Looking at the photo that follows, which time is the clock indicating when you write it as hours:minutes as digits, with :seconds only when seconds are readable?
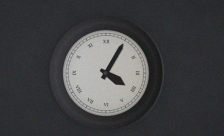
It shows 4:05
